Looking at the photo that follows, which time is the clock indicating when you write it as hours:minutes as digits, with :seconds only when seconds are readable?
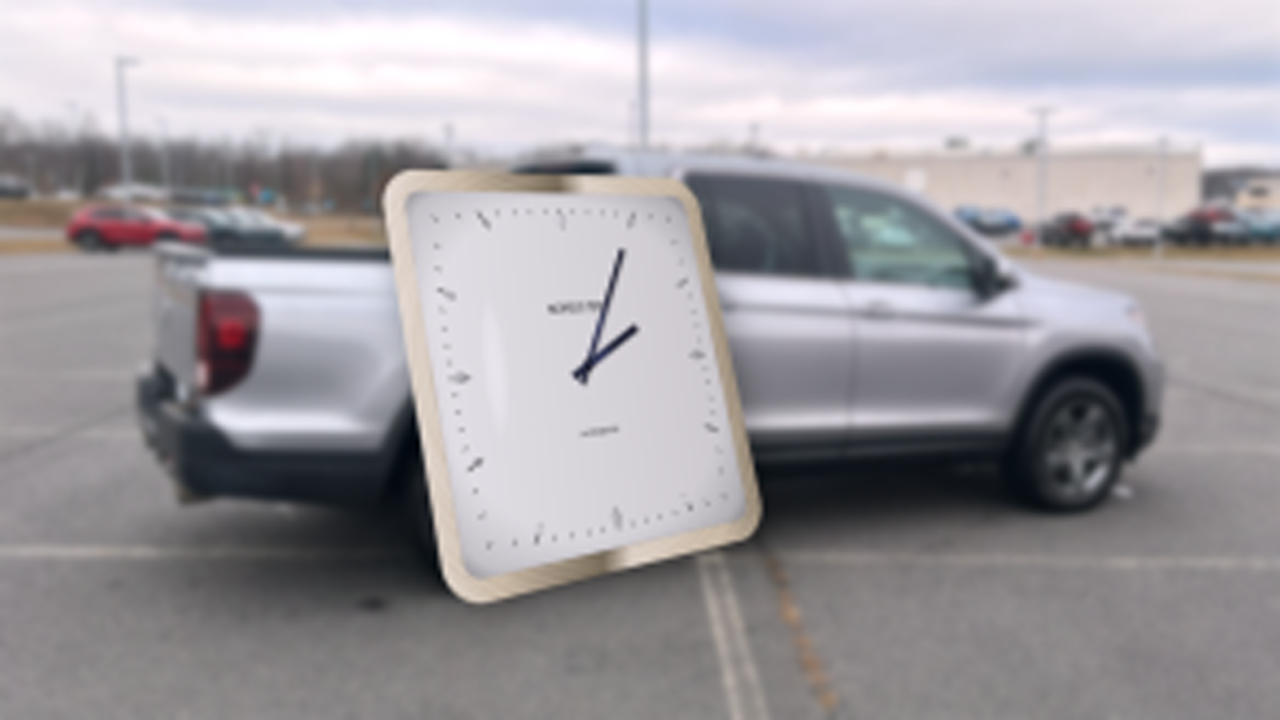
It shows 2:05
